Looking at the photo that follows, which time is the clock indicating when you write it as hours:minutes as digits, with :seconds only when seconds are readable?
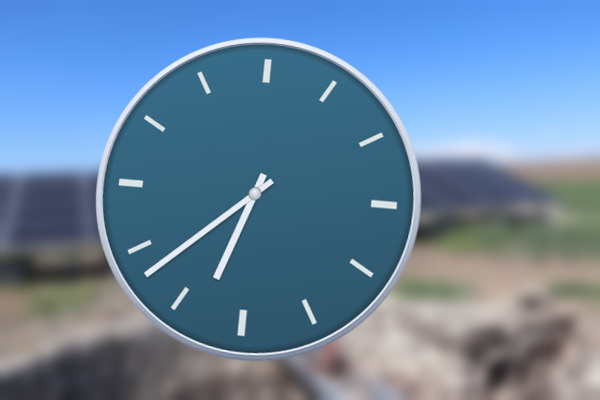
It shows 6:38
